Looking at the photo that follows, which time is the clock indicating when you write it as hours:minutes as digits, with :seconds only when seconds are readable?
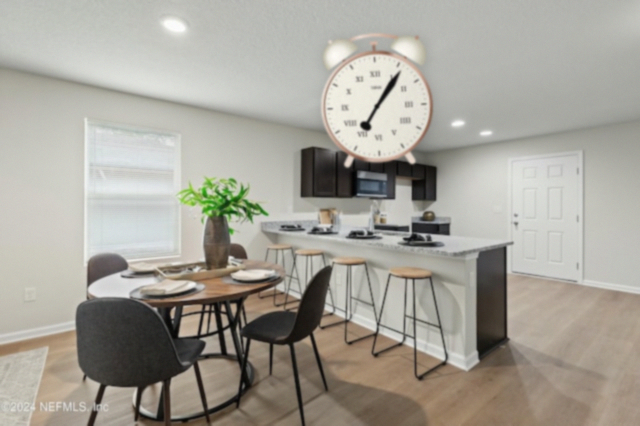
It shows 7:06
